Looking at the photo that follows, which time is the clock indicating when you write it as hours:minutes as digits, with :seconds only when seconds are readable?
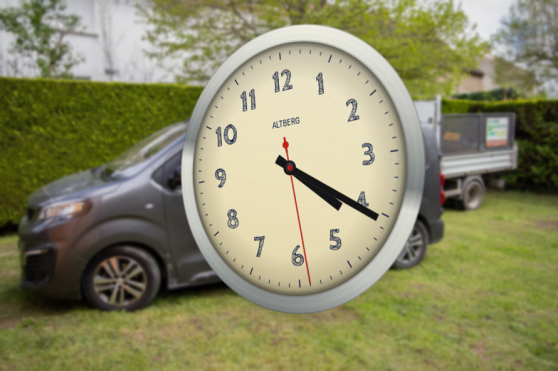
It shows 4:20:29
